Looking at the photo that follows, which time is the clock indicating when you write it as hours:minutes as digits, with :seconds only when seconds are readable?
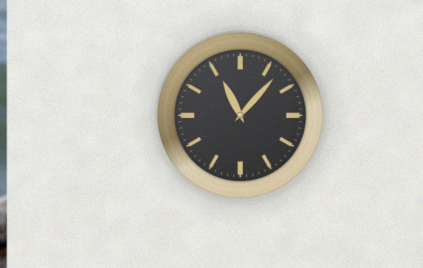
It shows 11:07
